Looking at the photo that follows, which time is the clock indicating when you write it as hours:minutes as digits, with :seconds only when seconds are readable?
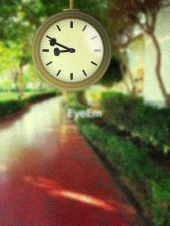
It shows 8:49
